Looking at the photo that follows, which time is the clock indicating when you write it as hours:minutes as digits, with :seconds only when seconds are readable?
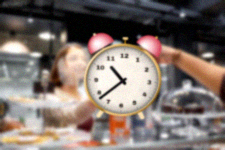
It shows 10:38
